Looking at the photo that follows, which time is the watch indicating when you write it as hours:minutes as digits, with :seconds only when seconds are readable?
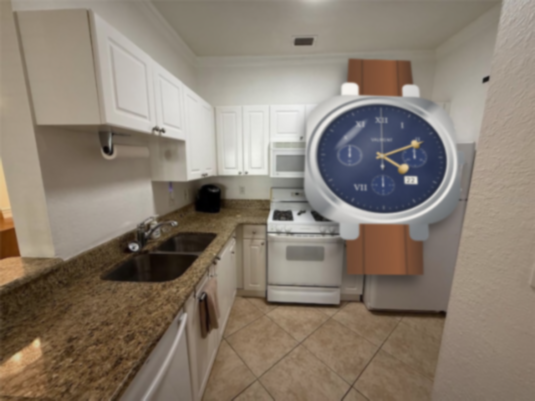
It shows 4:11
